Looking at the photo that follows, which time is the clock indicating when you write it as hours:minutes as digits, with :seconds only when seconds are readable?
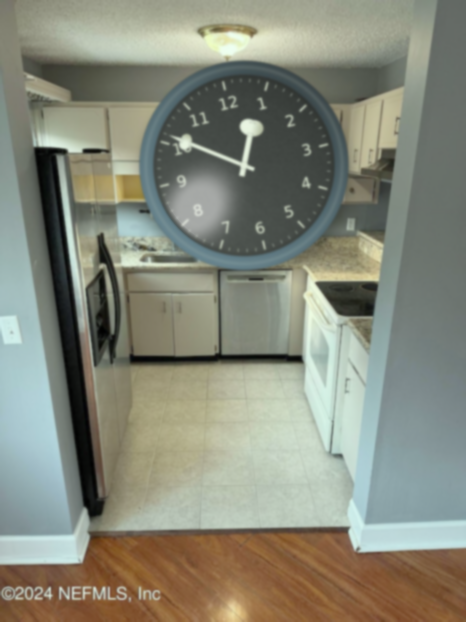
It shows 12:51
